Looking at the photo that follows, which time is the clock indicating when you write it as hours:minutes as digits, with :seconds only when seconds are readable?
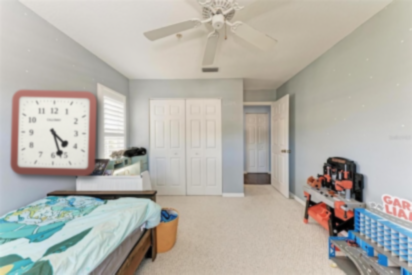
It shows 4:27
